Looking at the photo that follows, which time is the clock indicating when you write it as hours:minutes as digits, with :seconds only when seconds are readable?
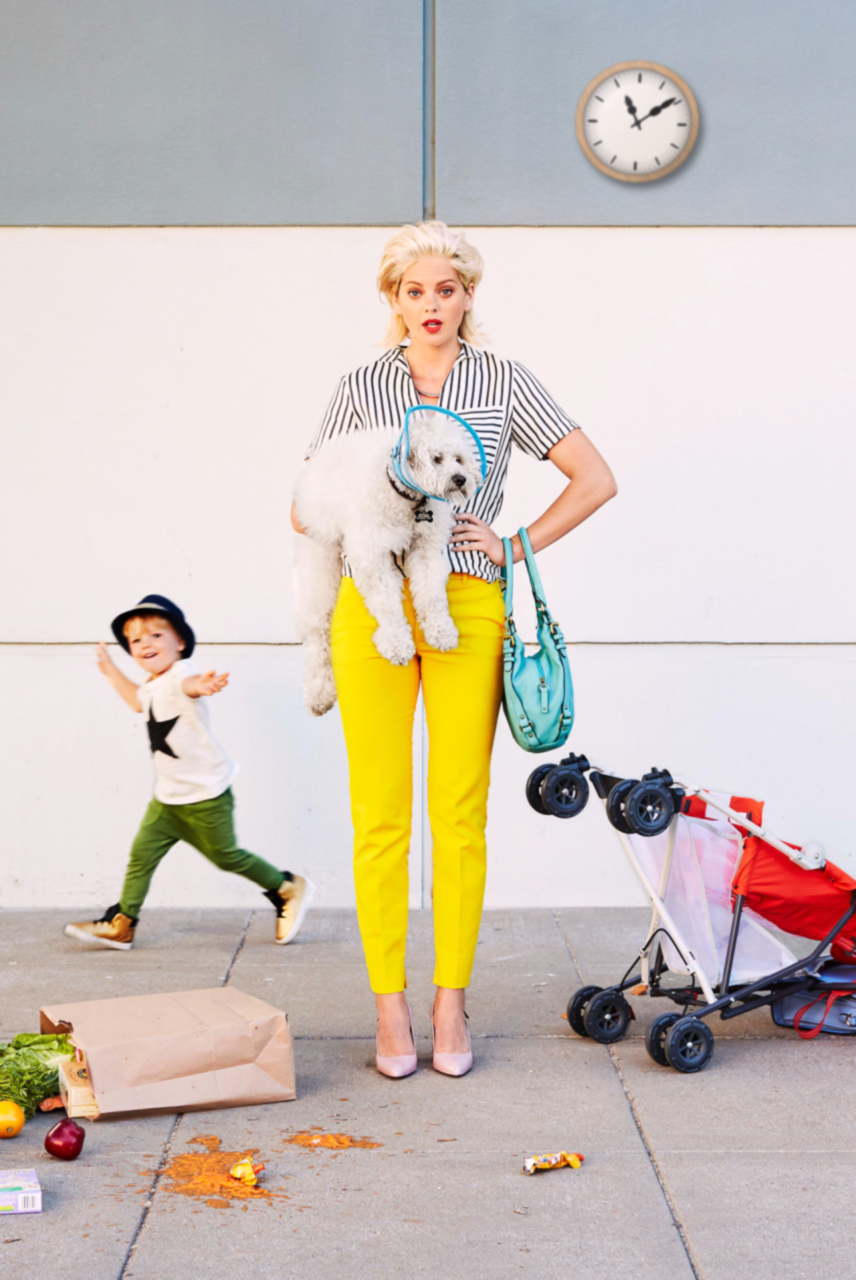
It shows 11:09
